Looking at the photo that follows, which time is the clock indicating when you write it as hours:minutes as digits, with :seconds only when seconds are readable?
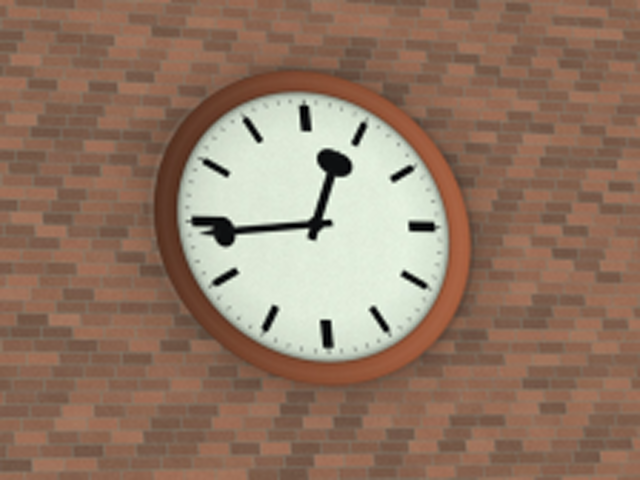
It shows 12:44
